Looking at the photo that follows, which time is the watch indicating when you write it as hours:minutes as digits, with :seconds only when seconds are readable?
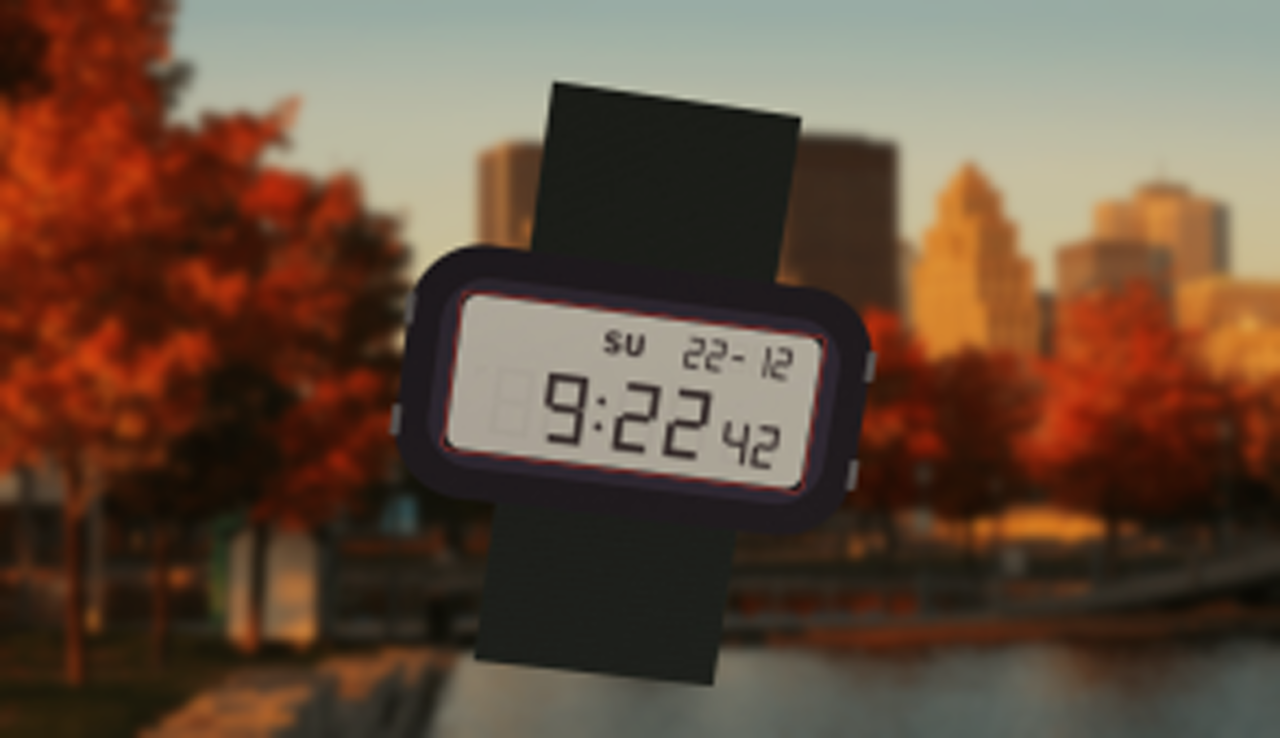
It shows 9:22:42
